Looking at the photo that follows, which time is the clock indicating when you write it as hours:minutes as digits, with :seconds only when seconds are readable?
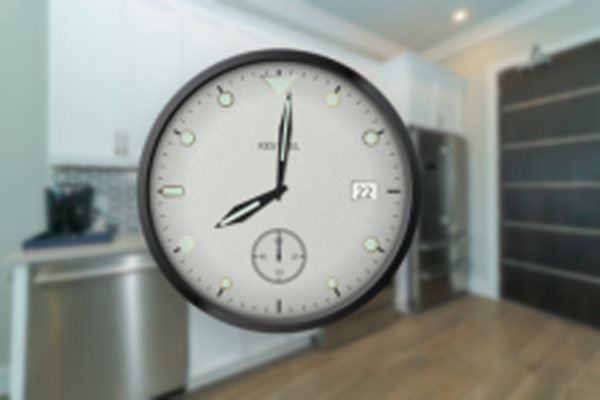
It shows 8:01
